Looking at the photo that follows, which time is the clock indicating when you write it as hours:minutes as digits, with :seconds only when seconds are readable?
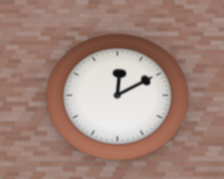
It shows 12:10
